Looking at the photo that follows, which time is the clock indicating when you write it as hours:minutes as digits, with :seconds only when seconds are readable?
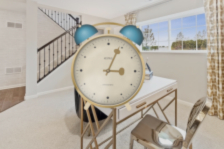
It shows 3:04
